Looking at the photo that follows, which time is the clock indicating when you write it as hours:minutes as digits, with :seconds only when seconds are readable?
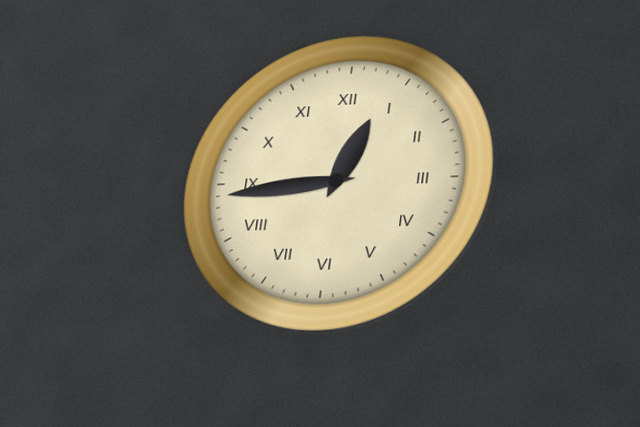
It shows 12:44
